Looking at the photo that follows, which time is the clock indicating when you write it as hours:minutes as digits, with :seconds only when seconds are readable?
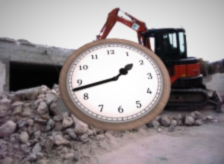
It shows 1:43
